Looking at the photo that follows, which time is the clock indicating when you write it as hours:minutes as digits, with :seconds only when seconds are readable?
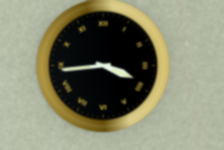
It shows 3:44
